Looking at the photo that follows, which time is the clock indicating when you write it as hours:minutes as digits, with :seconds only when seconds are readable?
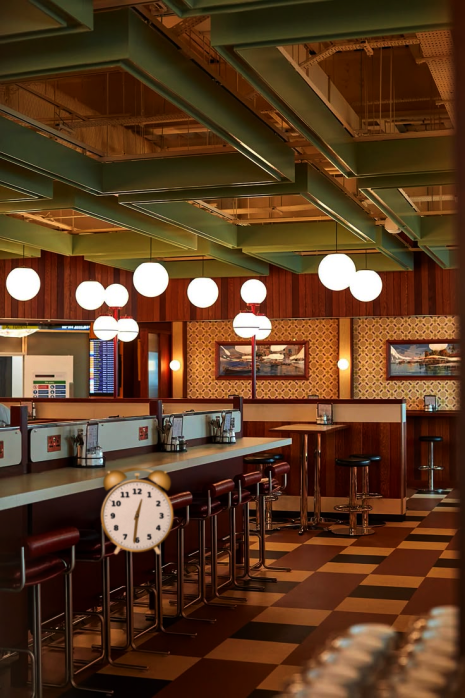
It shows 12:31
